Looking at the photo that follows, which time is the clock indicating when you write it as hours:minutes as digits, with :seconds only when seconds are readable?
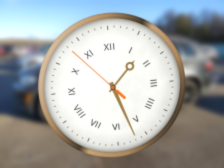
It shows 1:26:53
